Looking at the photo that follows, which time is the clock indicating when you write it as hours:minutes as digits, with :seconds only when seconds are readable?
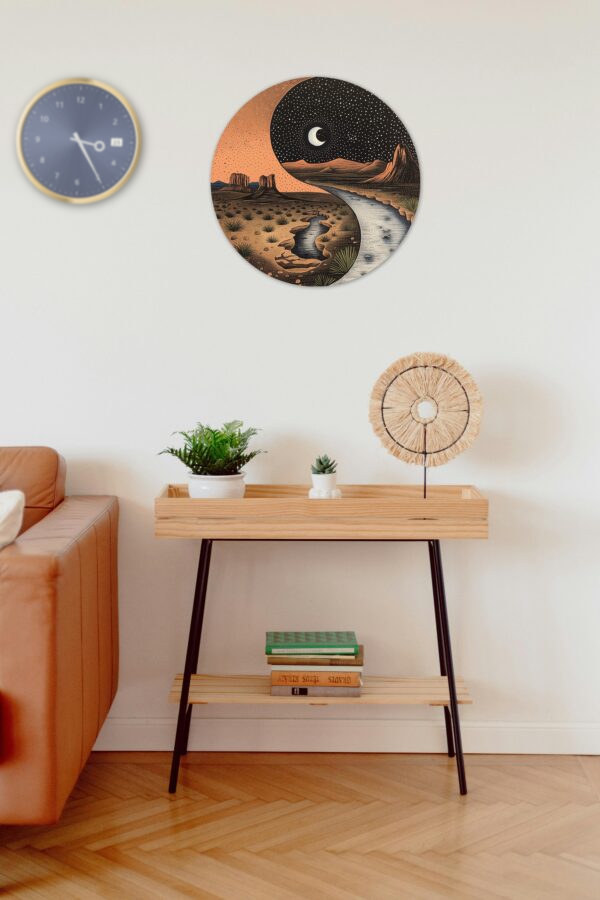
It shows 3:25
